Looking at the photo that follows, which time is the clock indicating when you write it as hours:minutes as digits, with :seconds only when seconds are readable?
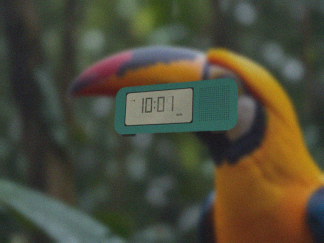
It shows 10:01
